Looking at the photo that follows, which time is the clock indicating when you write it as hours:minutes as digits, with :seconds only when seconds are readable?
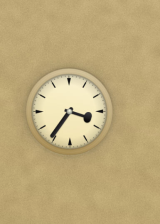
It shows 3:36
